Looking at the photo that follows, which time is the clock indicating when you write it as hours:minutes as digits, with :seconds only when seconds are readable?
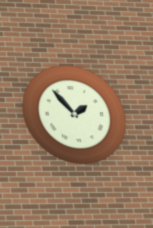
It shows 1:54
